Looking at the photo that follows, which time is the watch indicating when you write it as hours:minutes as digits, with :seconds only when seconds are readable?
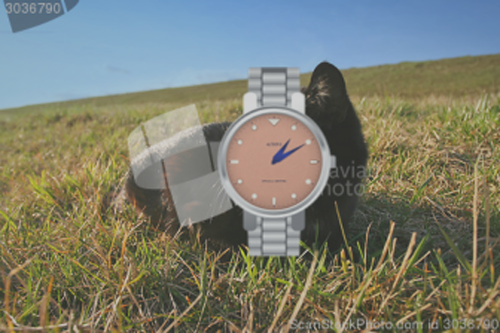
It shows 1:10
